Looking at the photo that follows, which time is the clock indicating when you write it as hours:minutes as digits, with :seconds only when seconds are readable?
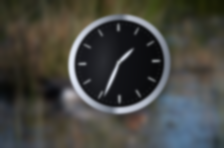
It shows 1:34
